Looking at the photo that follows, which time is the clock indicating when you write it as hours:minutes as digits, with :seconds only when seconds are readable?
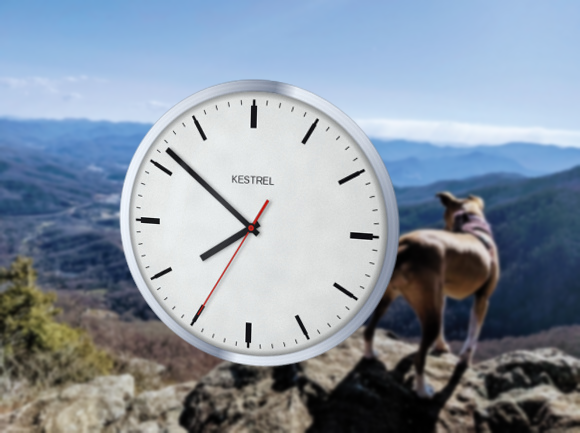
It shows 7:51:35
